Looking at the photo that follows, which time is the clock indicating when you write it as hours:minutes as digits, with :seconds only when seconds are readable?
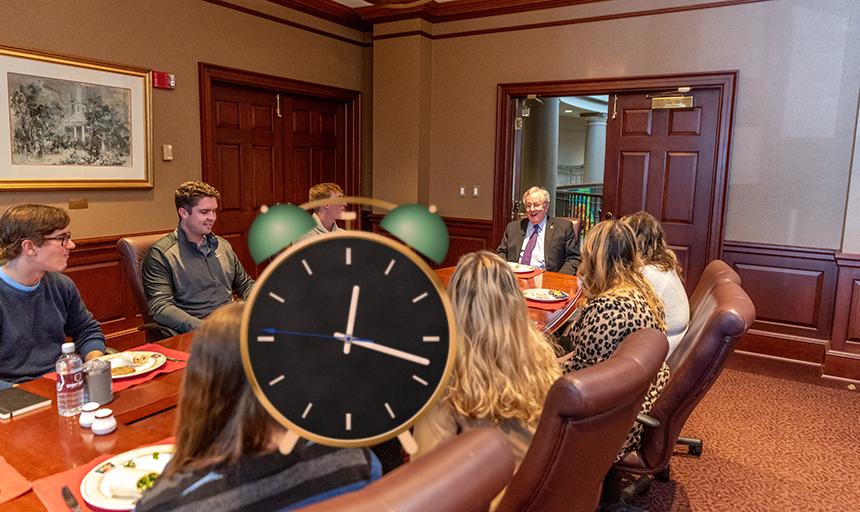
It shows 12:17:46
